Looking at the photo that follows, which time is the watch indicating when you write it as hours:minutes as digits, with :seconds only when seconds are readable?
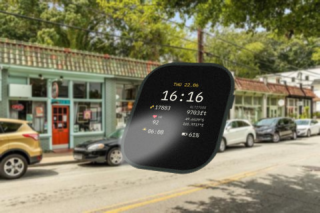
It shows 16:16
